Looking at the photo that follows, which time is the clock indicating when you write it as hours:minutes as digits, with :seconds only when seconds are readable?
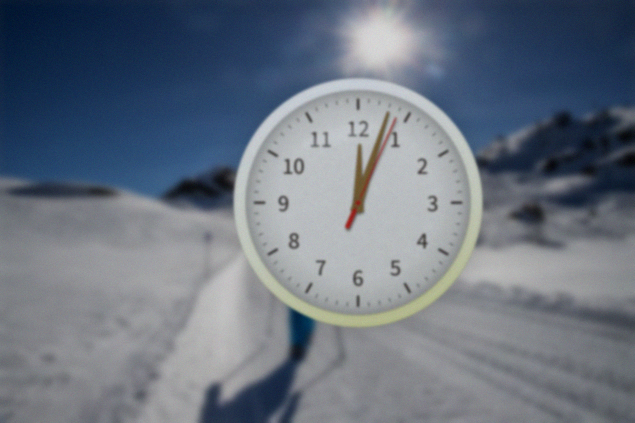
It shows 12:03:04
